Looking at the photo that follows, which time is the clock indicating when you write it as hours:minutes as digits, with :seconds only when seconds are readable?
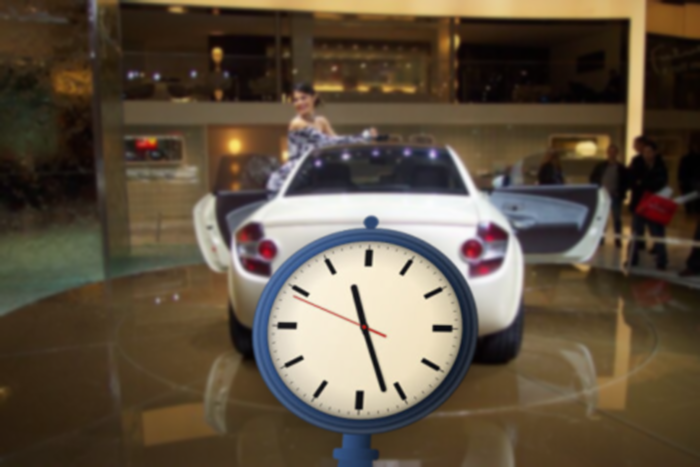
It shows 11:26:49
